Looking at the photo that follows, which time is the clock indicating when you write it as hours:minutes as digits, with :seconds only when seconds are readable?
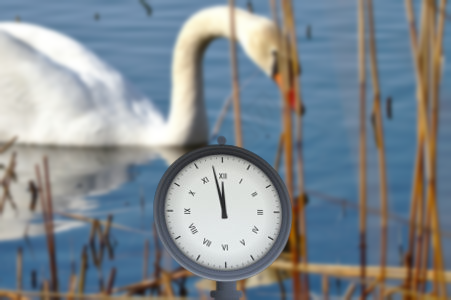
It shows 11:58
